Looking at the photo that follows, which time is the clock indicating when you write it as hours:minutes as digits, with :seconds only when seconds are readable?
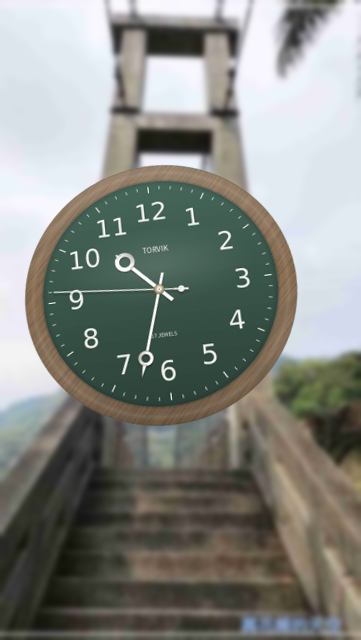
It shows 10:32:46
